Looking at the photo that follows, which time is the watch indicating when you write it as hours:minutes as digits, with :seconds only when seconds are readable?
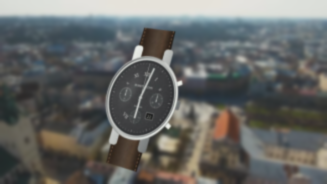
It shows 6:02
